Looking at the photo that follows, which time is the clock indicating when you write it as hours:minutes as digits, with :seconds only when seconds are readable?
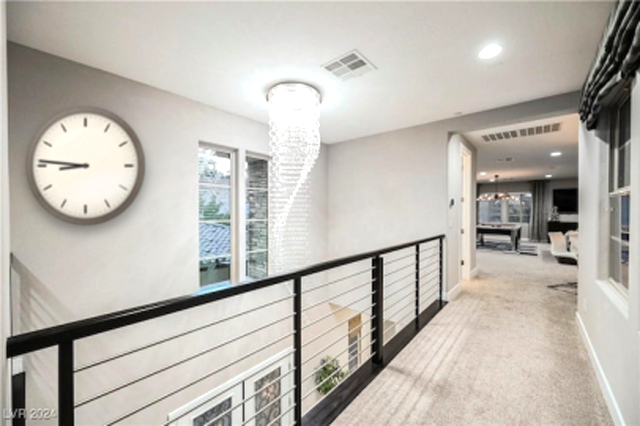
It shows 8:46
